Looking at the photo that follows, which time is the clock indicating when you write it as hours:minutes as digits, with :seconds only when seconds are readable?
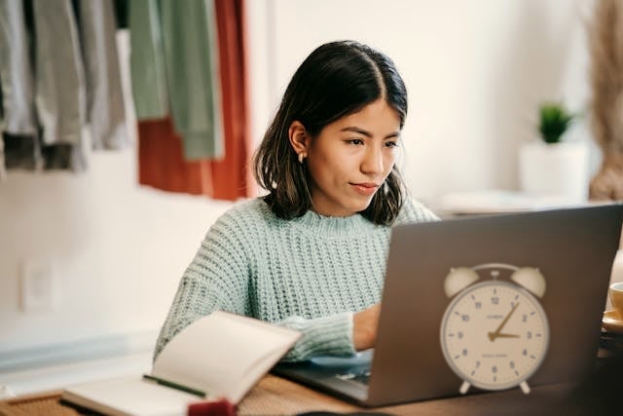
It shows 3:06
